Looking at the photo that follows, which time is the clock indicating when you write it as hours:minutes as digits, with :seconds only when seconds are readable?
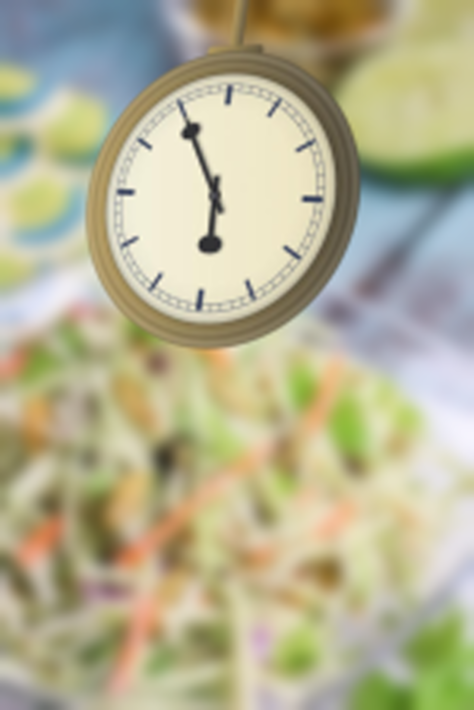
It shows 5:55
